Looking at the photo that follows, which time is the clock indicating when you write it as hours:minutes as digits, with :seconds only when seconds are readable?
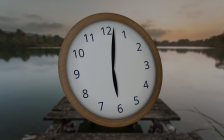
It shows 6:02
